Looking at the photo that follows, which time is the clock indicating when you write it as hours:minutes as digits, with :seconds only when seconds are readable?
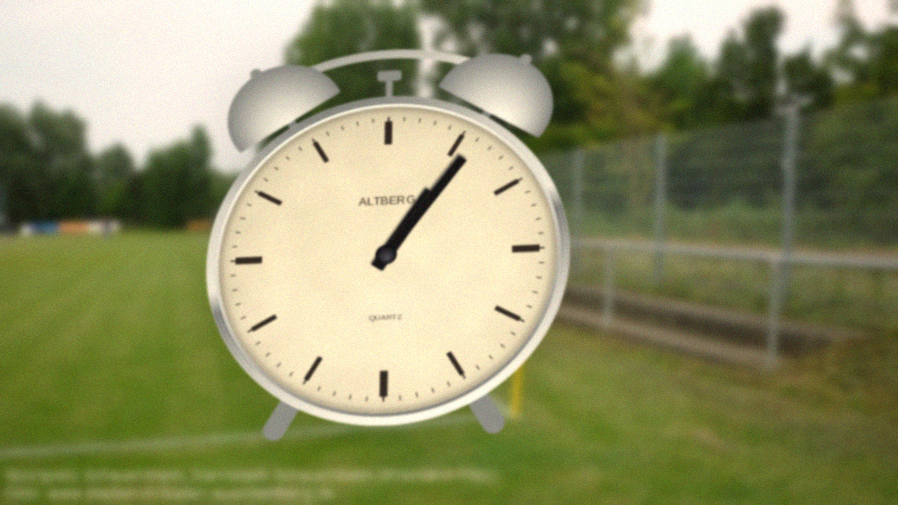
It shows 1:06
